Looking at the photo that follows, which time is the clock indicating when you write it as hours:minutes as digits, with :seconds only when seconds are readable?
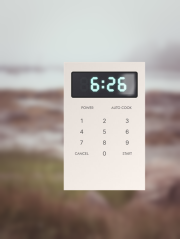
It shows 6:26
